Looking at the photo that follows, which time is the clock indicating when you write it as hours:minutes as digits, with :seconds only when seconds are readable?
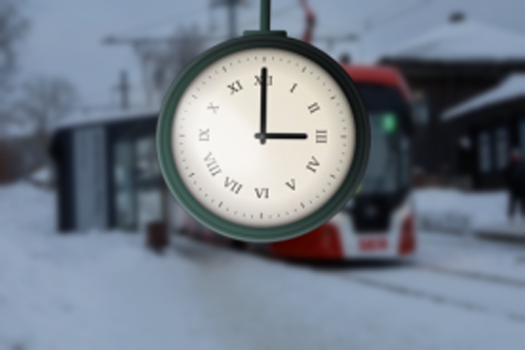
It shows 3:00
